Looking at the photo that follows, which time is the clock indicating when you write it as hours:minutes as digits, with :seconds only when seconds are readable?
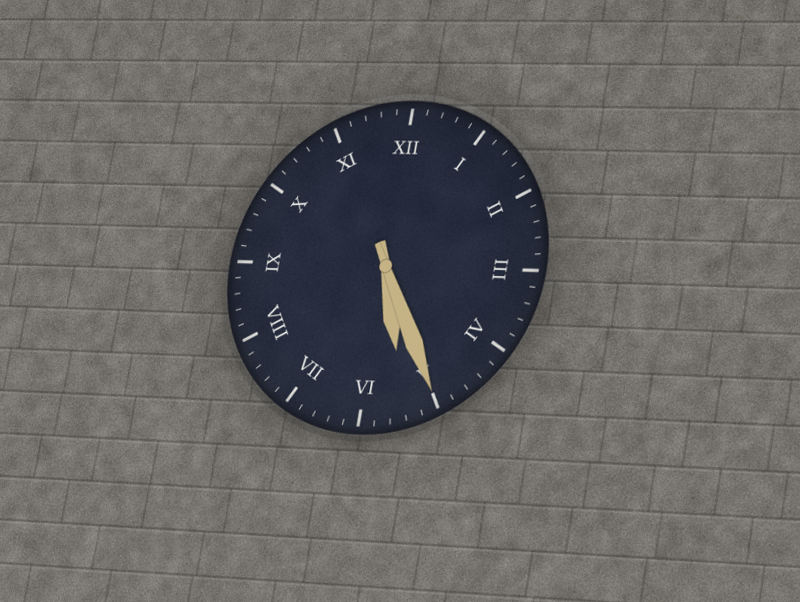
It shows 5:25
